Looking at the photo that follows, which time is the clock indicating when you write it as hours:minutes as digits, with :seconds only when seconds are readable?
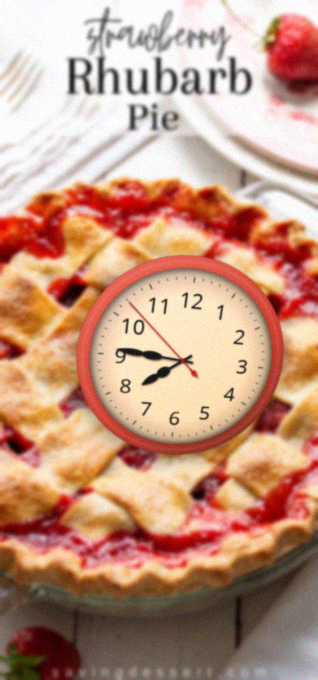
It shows 7:45:52
